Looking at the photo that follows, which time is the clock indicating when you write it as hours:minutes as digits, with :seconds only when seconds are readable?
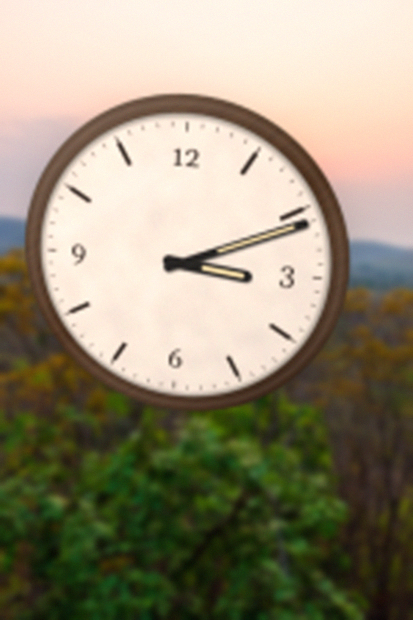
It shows 3:11
